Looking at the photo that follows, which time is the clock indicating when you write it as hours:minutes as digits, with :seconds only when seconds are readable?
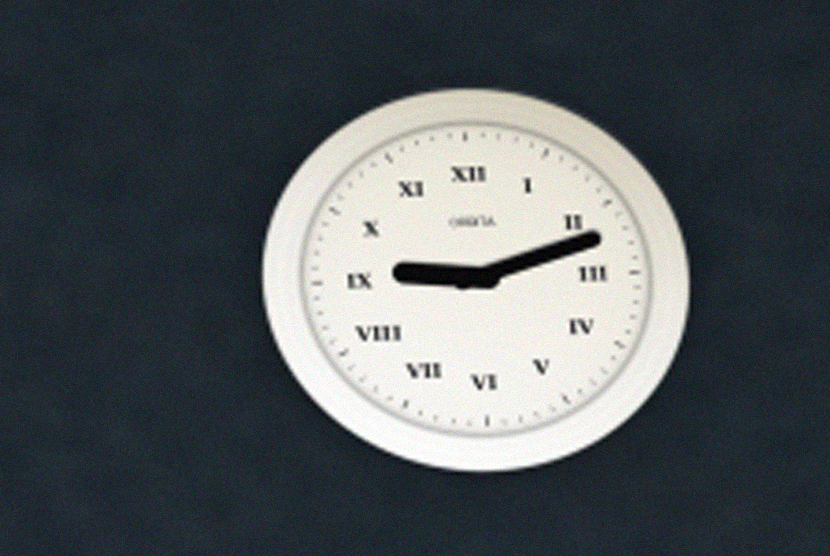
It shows 9:12
